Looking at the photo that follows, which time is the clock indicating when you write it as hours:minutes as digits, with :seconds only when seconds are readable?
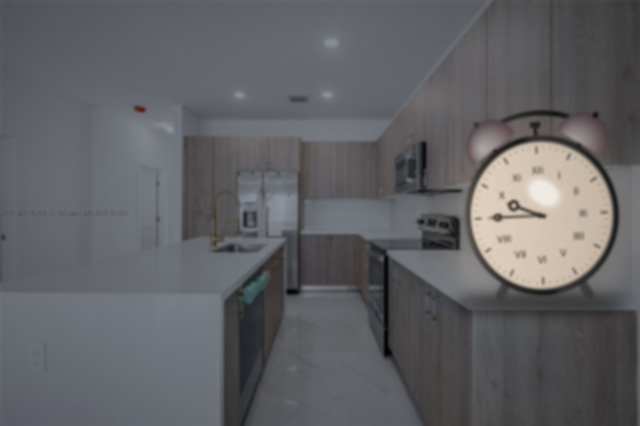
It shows 9:45
